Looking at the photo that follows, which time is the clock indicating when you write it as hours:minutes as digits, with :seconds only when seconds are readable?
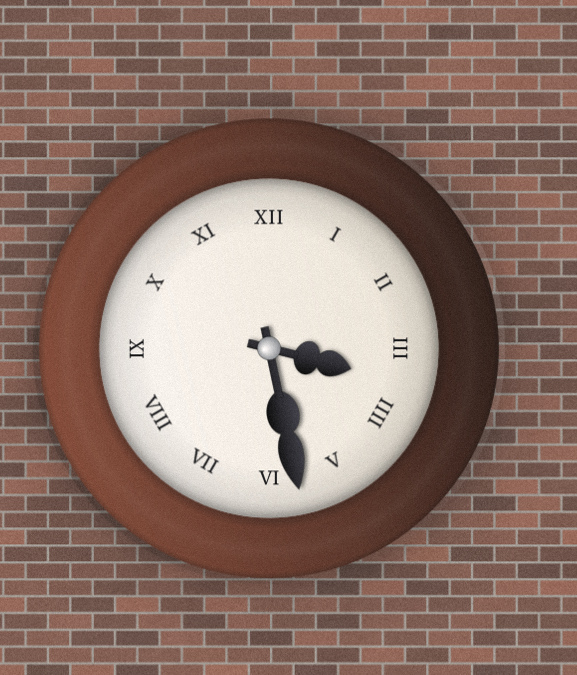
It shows 3:28
